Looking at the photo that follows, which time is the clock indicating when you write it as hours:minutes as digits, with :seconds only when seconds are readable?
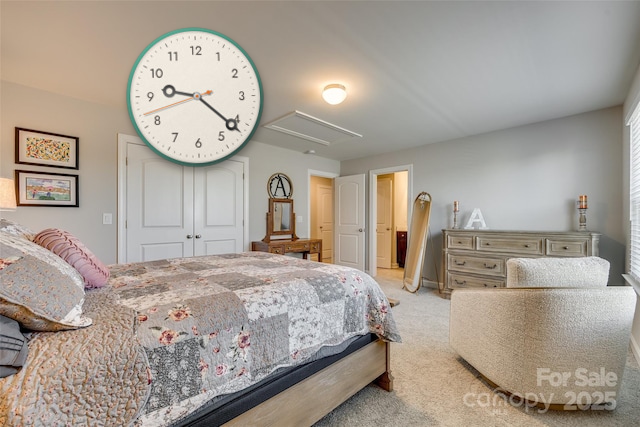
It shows 9:21:42
